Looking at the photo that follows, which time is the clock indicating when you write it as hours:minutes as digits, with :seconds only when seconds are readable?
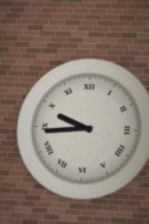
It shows 9:44
